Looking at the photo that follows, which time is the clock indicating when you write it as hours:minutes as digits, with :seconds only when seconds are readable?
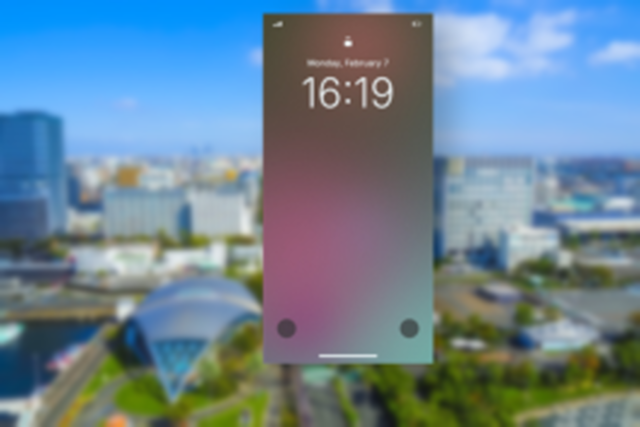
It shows 16:19
